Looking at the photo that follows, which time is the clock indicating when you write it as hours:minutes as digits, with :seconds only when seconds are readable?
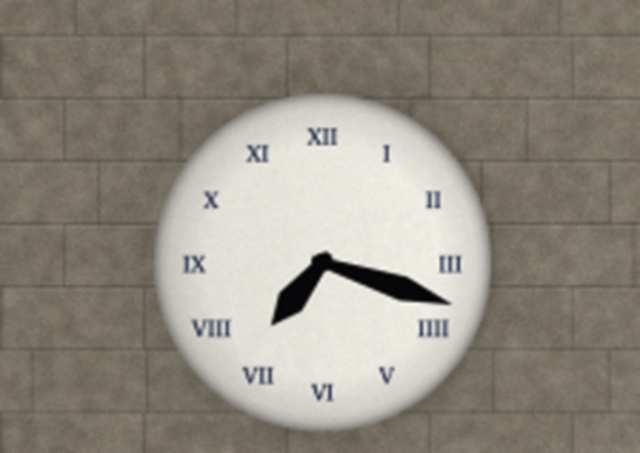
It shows 7:18
